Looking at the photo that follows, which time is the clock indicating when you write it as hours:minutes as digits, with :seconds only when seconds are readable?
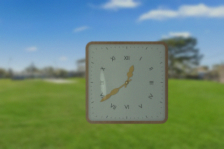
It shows 12:39
